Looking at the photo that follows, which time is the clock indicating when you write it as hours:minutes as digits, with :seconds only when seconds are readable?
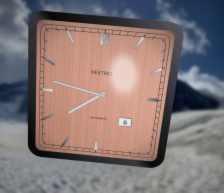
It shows 7:47
